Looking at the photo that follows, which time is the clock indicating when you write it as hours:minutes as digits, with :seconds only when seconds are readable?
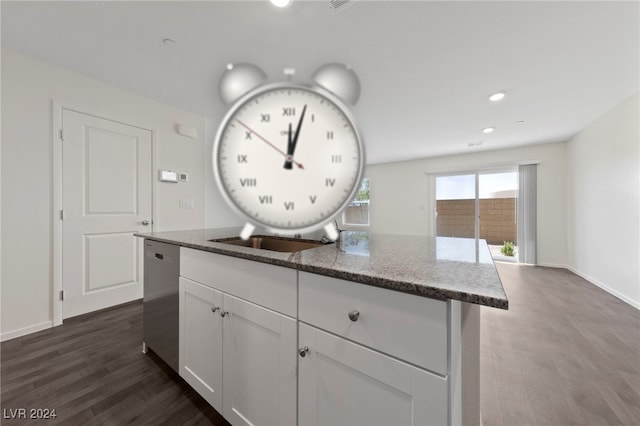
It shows 12:02:51
